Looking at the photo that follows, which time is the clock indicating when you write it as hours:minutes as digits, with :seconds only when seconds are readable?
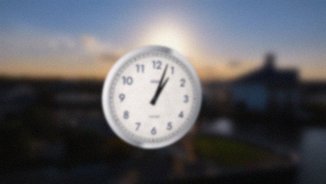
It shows 1:03
